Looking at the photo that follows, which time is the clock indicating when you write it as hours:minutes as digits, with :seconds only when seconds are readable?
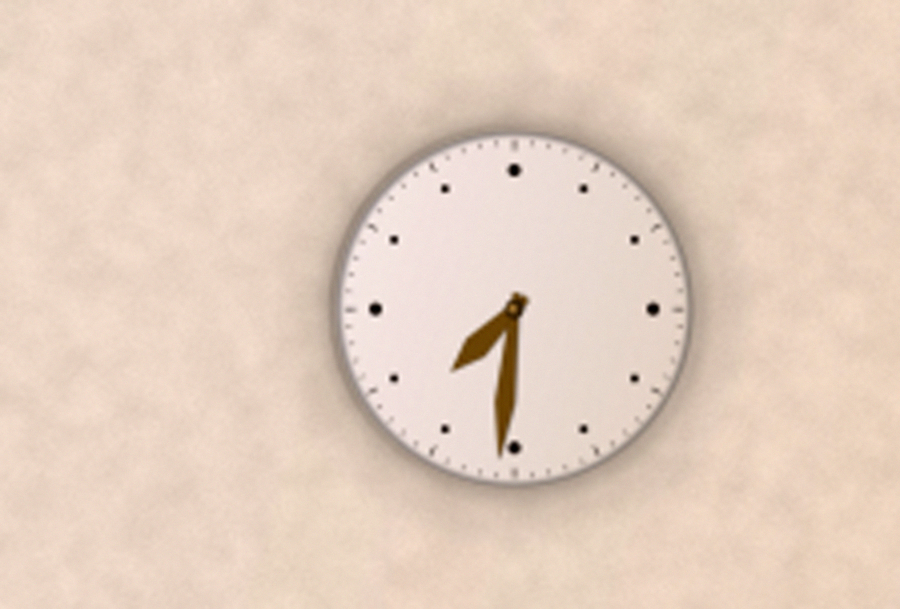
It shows 7:31
